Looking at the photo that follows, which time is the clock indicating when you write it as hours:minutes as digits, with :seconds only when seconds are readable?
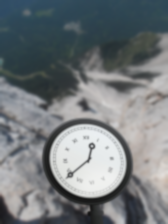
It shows 12:39
